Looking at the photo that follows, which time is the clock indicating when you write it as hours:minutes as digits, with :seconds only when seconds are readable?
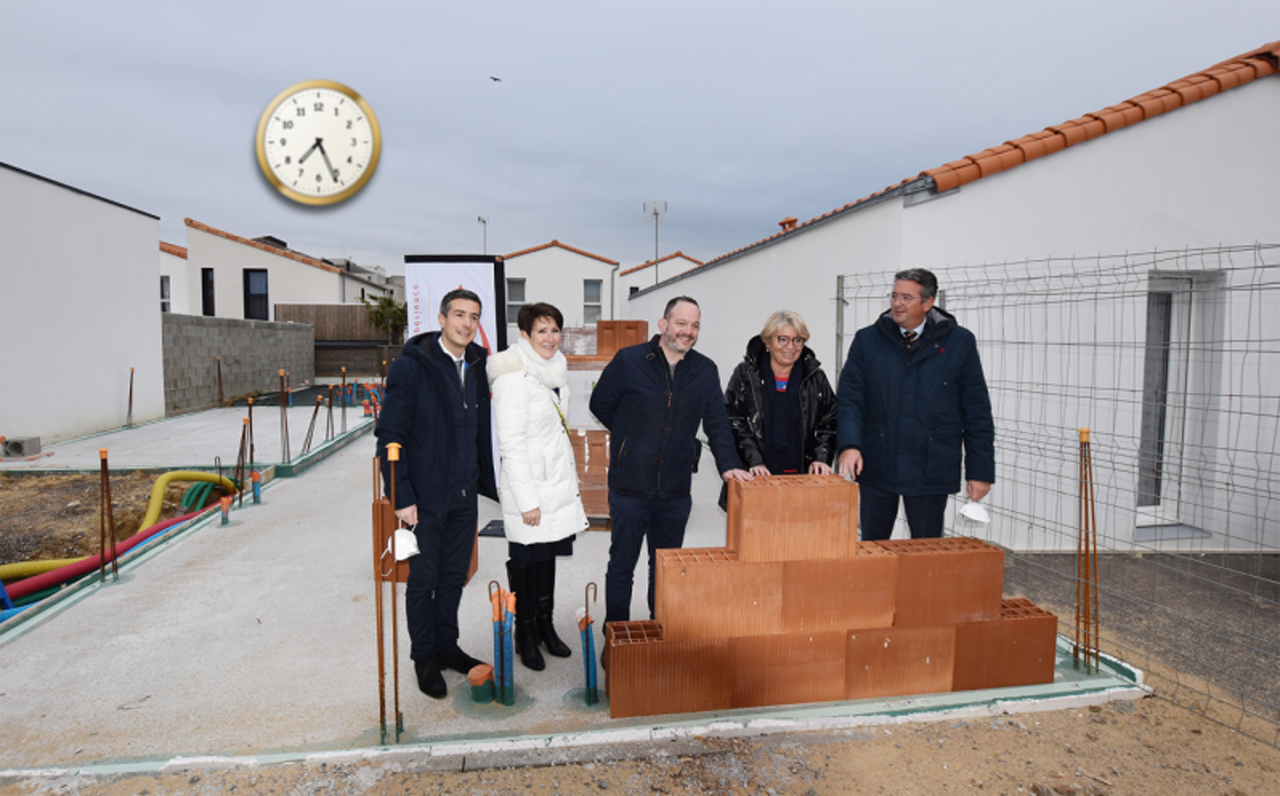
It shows 7:26
